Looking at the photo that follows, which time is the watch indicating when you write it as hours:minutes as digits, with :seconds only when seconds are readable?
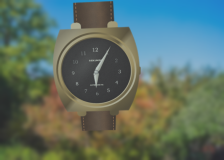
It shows 6:05
